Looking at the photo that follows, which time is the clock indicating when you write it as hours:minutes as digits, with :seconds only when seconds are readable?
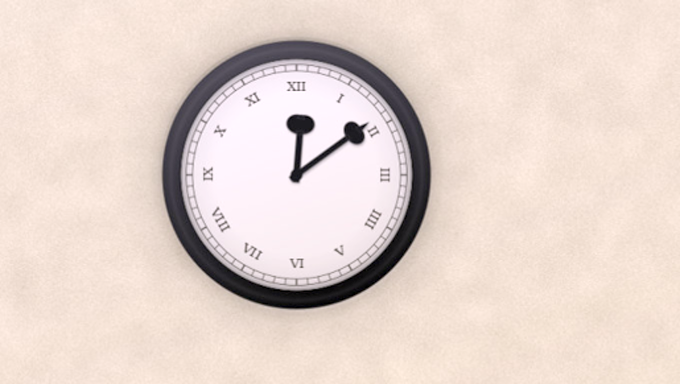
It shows 12:09
